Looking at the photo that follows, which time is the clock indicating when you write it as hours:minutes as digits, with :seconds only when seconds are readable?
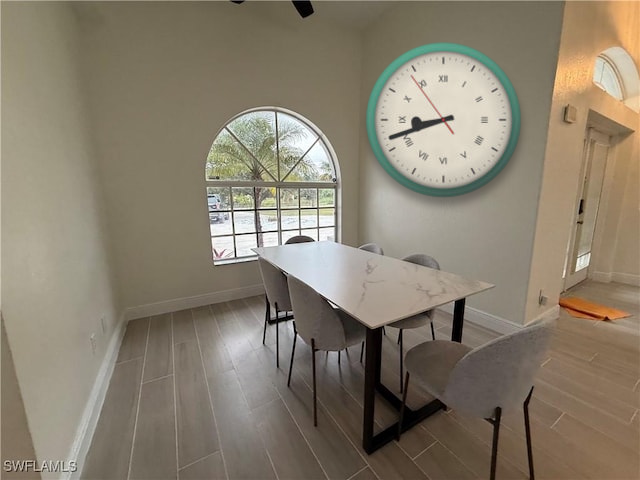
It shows 8:41:54
